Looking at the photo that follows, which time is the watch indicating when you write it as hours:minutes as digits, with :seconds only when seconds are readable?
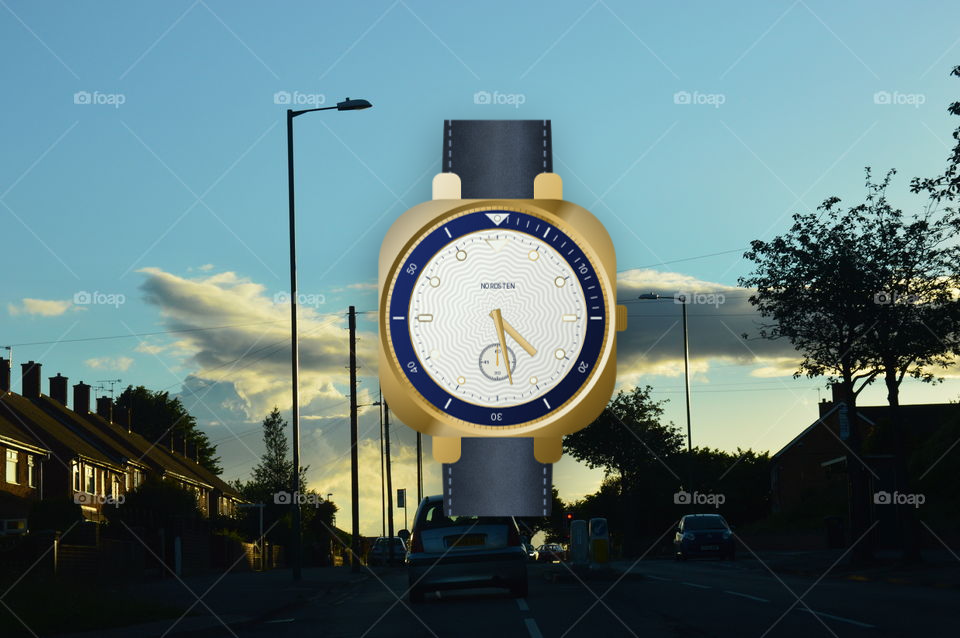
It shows 4:28
